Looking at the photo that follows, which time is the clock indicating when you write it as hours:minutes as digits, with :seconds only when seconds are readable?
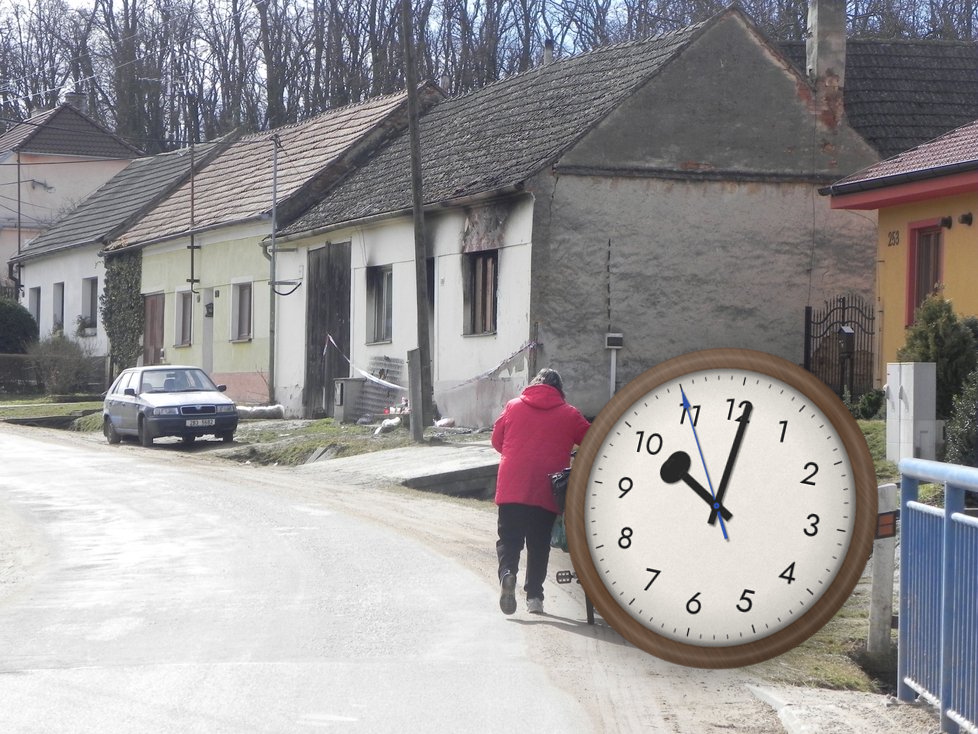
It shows 10:00:55
